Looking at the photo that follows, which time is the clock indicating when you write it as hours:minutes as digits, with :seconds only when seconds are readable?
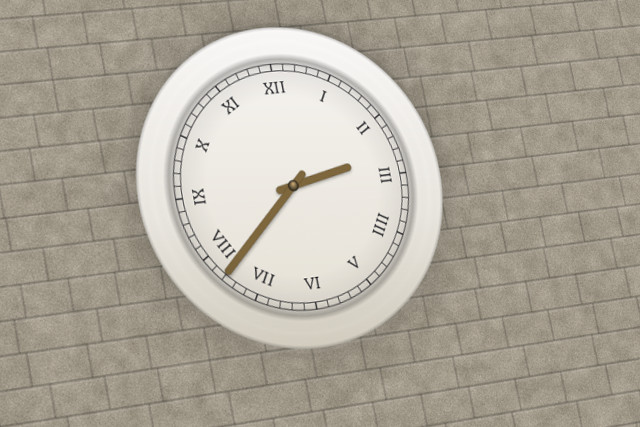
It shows 2:38
